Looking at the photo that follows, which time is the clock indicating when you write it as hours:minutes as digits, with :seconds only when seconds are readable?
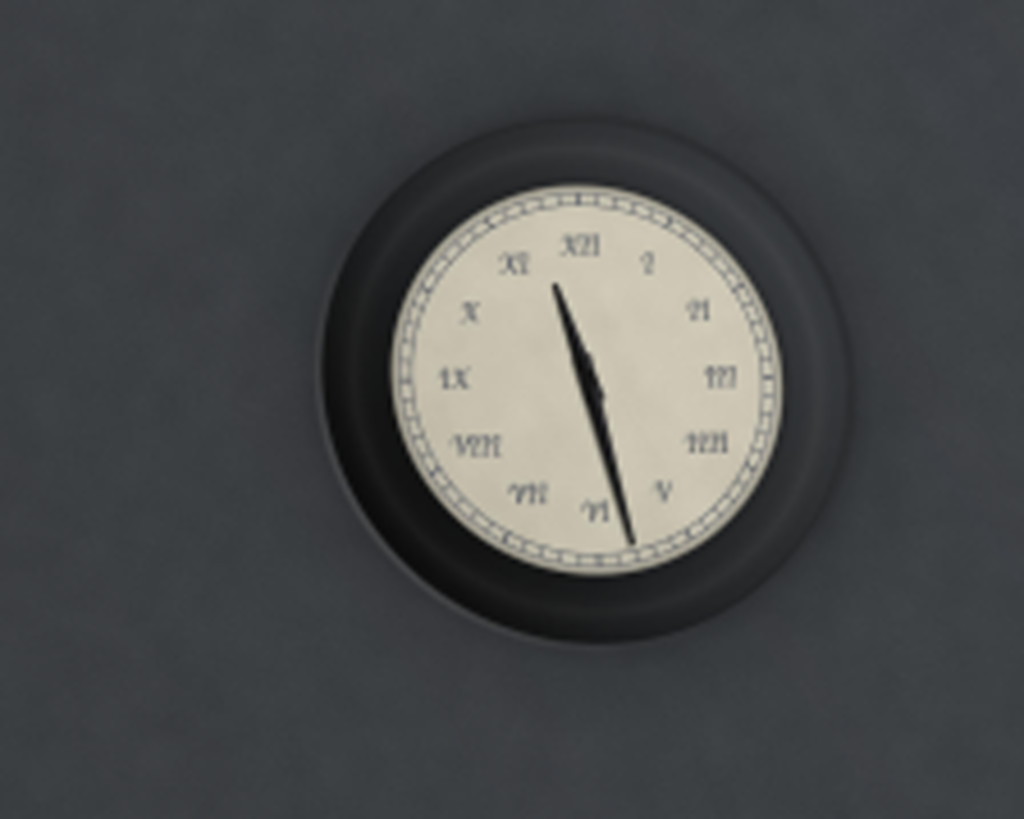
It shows 11:28
